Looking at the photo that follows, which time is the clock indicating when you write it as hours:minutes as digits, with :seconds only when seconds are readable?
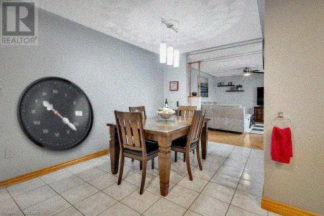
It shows 10:22
